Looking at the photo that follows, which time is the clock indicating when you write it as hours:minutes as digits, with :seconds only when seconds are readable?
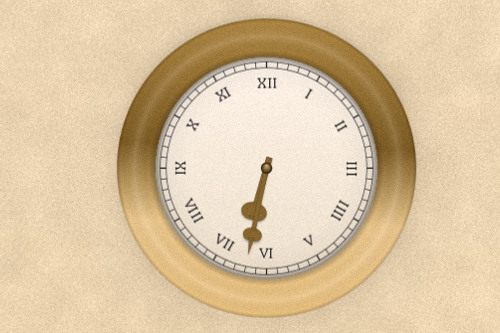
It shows 6:32
